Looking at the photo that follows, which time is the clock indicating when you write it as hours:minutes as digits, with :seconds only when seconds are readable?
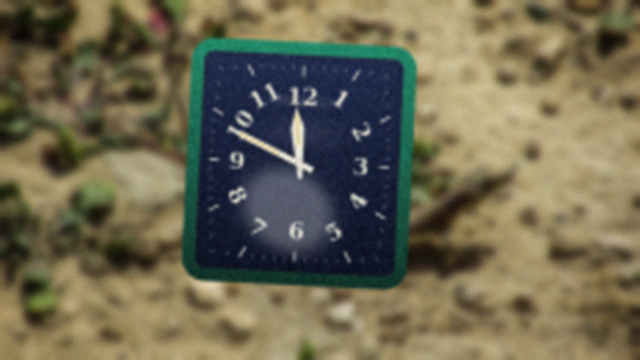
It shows 11:49
